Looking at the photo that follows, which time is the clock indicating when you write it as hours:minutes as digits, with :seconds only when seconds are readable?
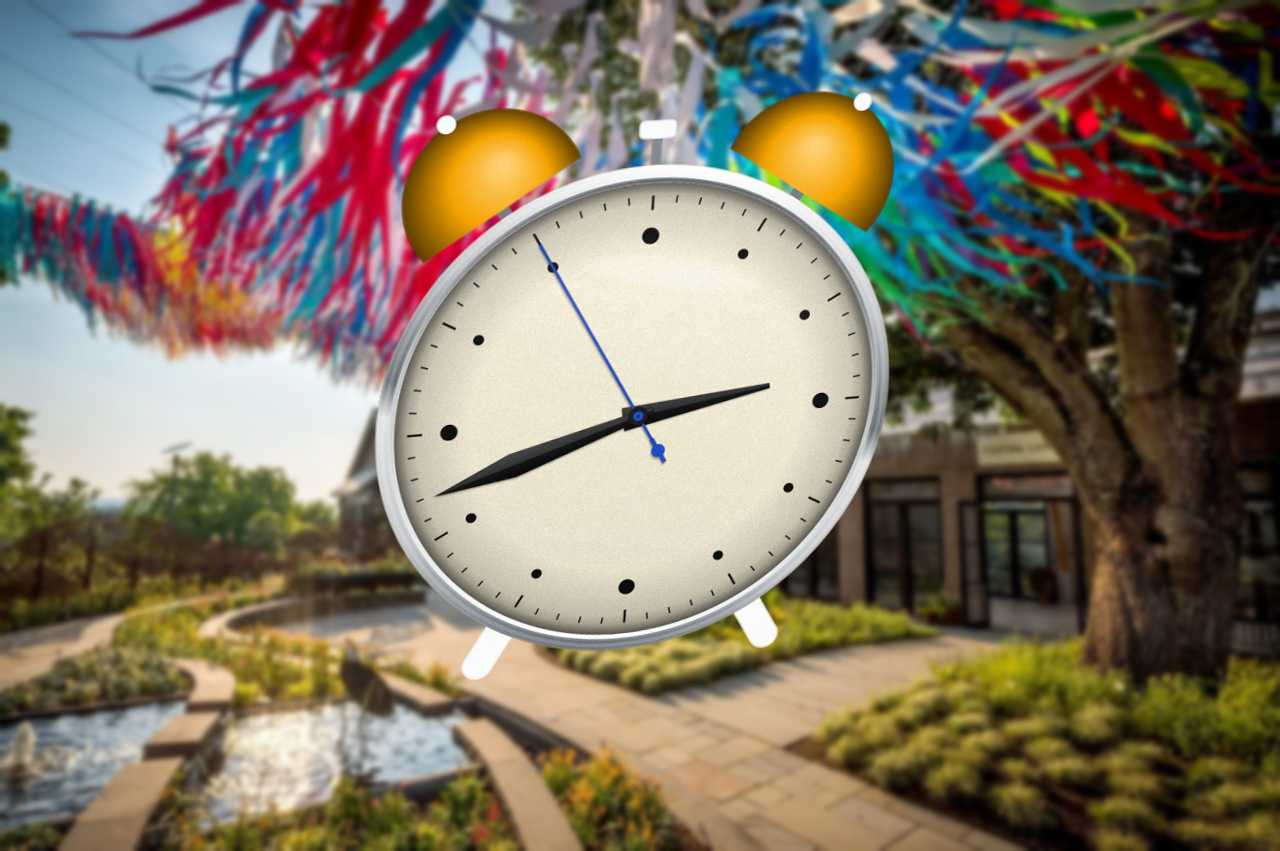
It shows 2:41:55
